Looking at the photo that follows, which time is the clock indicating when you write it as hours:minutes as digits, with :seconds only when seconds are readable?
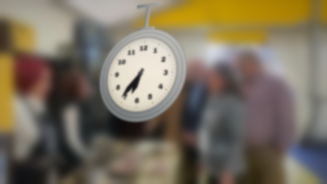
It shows 6:36
